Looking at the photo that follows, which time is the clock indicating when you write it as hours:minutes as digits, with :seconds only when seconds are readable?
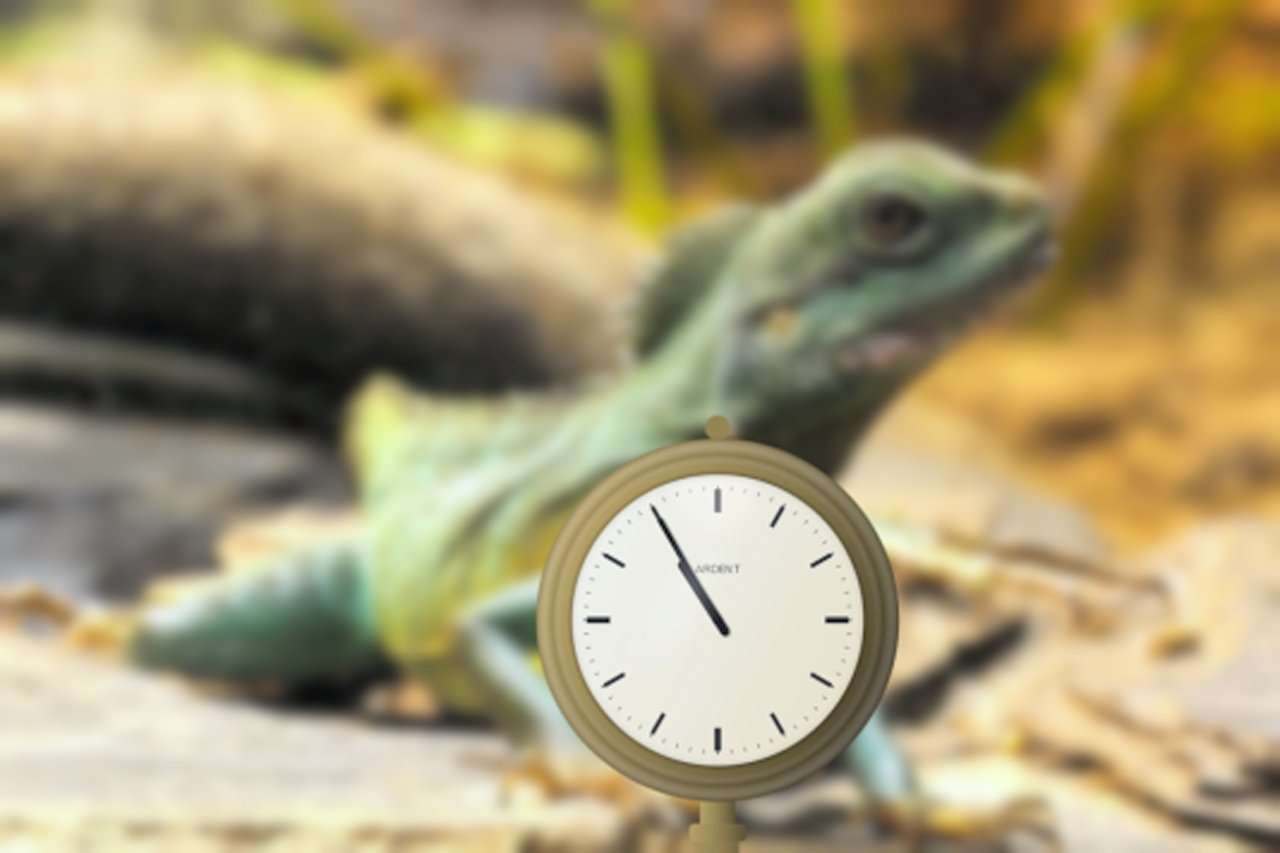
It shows 10:55
